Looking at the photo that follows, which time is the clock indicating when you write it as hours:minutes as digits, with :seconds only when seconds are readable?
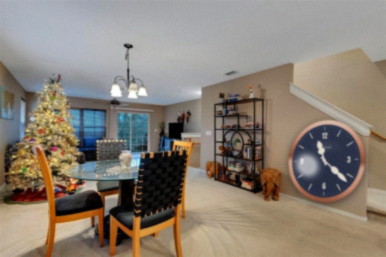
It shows 11:22
